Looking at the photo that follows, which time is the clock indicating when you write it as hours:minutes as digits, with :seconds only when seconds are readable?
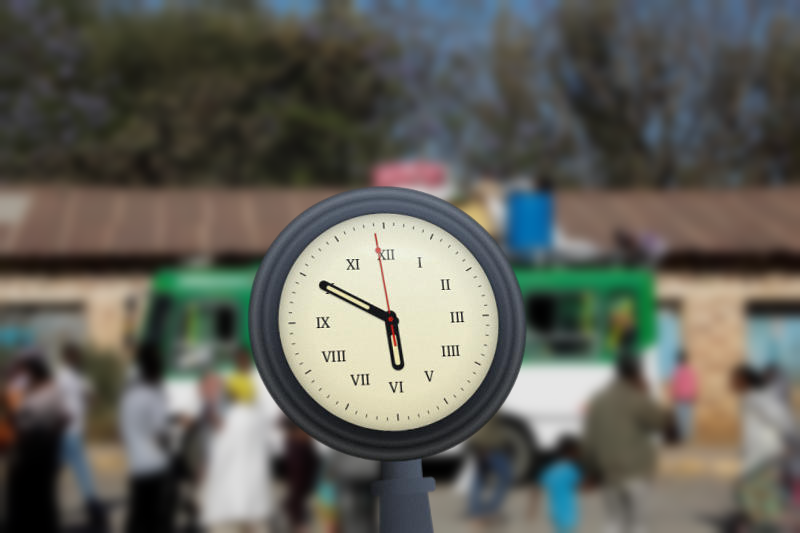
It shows 5:49:59
